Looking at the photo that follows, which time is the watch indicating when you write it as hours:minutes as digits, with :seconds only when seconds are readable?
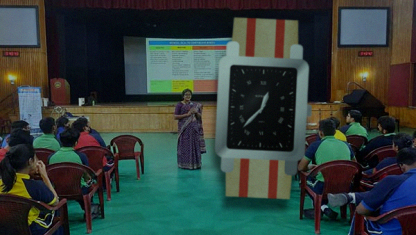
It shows 12:37
